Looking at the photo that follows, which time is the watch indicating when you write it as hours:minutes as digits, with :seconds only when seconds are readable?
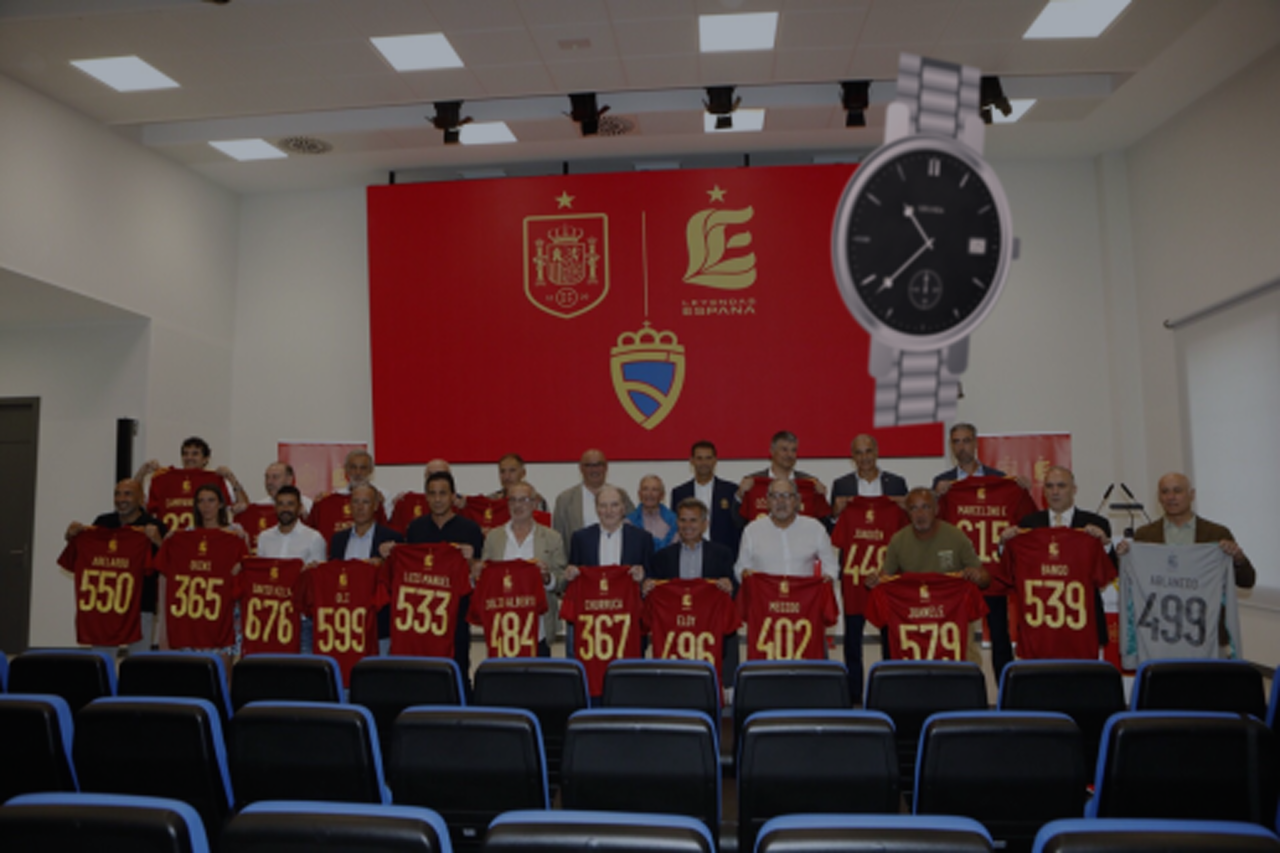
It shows 10:38
